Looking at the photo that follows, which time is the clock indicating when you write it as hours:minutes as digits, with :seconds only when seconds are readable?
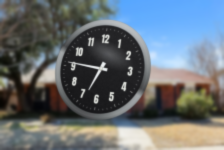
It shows 6:46
